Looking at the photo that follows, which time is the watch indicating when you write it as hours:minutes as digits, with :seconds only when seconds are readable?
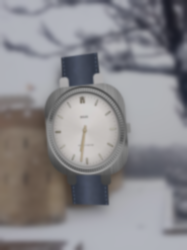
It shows 6:32
